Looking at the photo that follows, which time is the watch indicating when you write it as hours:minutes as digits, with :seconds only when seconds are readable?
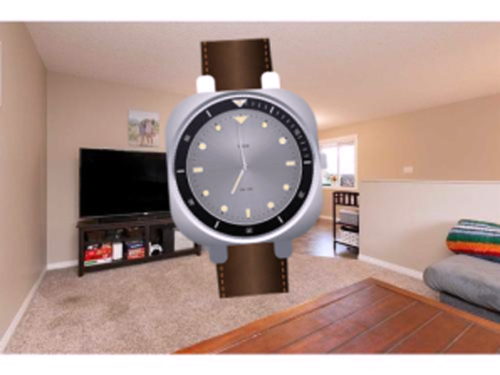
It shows 6:59
